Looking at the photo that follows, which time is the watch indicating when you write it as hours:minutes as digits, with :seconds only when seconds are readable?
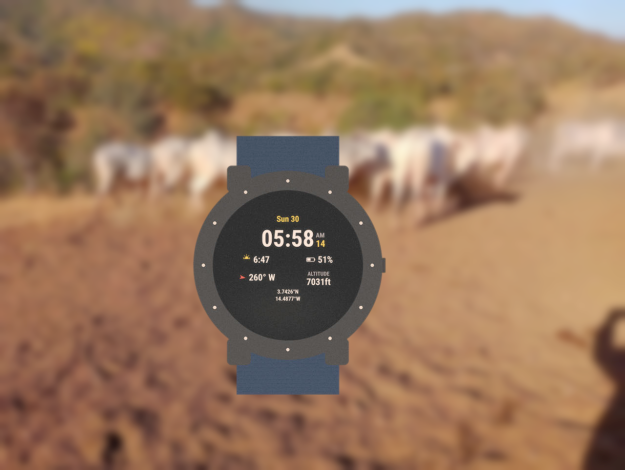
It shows 5:58:14
